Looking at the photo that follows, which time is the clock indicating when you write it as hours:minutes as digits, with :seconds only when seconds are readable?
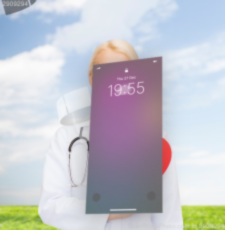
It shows 19:55
